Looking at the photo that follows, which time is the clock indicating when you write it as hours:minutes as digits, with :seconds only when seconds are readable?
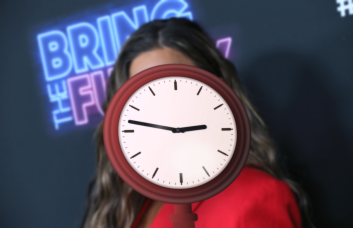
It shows 2:47
